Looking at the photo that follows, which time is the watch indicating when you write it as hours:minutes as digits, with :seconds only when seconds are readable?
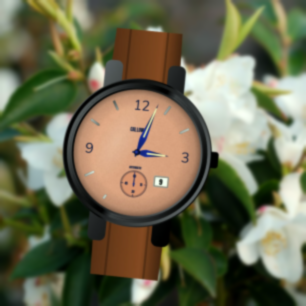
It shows 3:03
